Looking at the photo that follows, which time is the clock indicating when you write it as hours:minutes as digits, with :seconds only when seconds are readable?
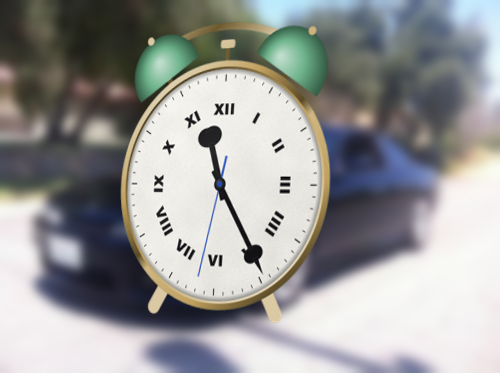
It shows 11:24:32
